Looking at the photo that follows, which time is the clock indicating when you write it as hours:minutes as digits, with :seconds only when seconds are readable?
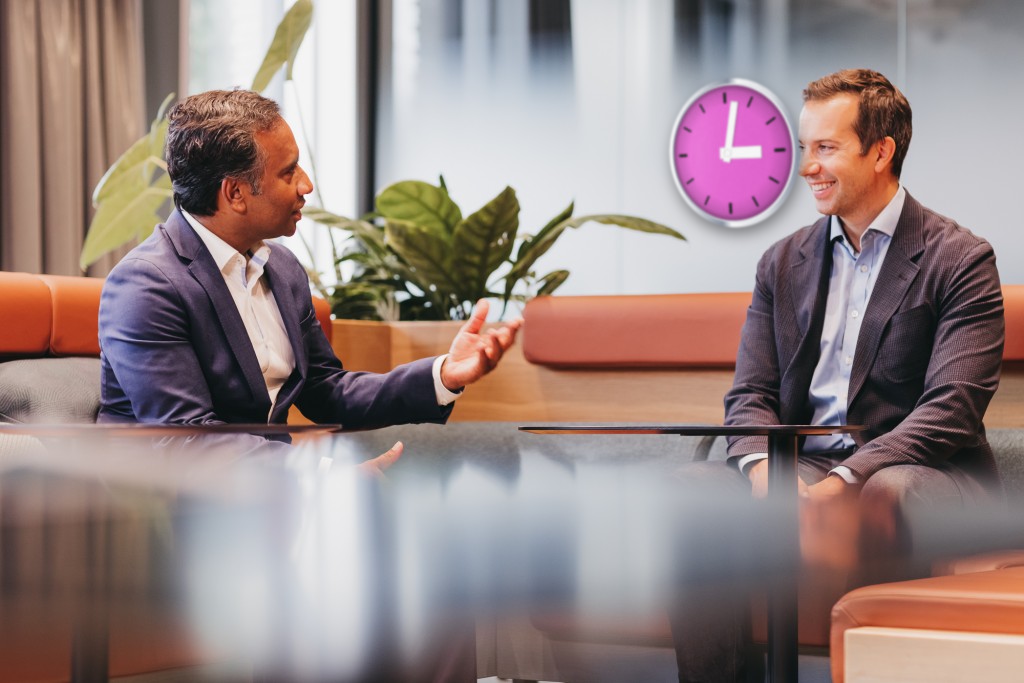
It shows 3:02
